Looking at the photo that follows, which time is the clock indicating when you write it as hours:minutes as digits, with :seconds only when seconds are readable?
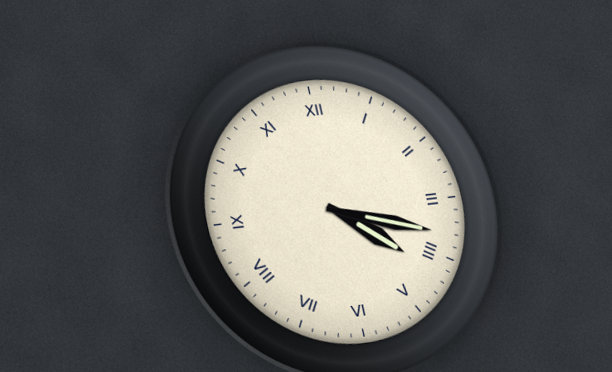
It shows 4:18
